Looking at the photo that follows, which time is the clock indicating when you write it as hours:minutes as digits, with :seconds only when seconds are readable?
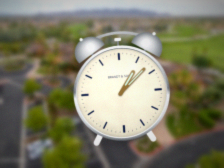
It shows 1:08
